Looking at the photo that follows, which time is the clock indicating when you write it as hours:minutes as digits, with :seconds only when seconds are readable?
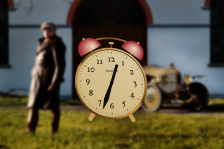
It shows 12:33
